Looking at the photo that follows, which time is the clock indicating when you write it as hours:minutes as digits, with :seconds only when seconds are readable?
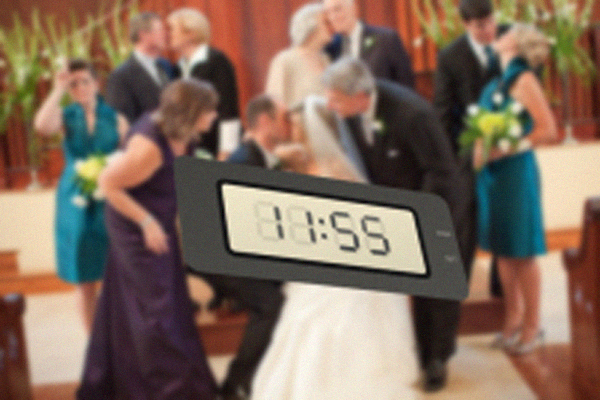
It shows 11:55
